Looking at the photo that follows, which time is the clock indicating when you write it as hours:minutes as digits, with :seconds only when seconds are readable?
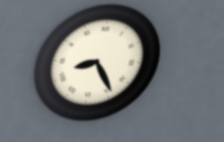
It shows 8:24
